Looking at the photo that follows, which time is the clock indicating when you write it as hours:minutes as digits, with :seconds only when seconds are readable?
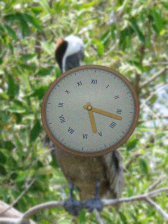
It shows 5:17
